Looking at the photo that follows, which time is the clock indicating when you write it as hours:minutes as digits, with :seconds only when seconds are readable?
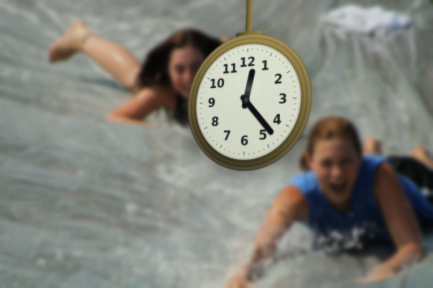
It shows 12:23
